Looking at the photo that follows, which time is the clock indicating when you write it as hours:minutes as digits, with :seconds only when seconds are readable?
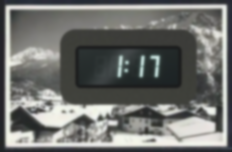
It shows 1:17
